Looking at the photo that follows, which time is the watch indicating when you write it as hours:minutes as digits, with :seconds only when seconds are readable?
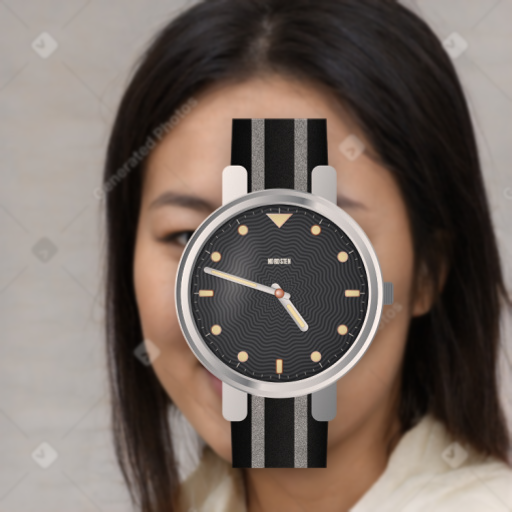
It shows 4:48
